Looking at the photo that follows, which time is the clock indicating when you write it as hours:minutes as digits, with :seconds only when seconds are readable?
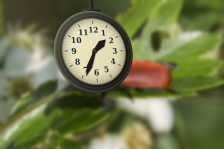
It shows 1:34
